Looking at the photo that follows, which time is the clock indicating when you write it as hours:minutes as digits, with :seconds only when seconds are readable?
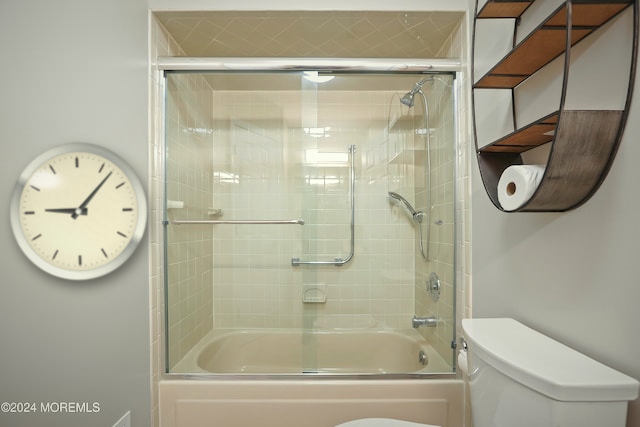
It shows 9:07
